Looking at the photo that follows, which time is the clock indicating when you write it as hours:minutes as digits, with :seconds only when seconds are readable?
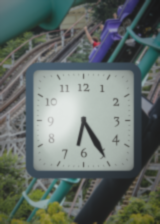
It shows 6:25
